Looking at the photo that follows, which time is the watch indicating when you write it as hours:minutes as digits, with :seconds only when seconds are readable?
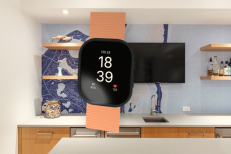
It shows 18:39
